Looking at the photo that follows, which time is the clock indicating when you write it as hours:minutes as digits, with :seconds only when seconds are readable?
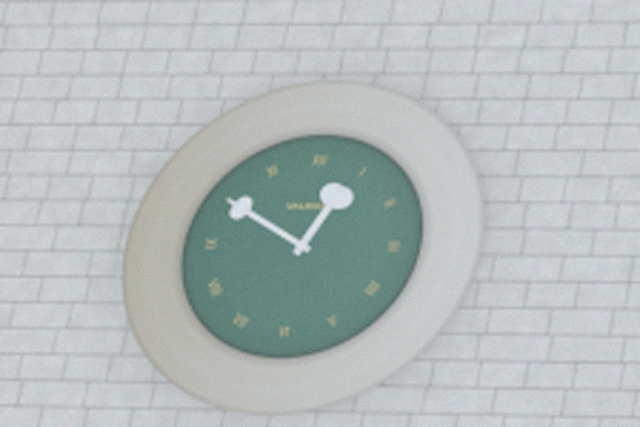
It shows 12:50
